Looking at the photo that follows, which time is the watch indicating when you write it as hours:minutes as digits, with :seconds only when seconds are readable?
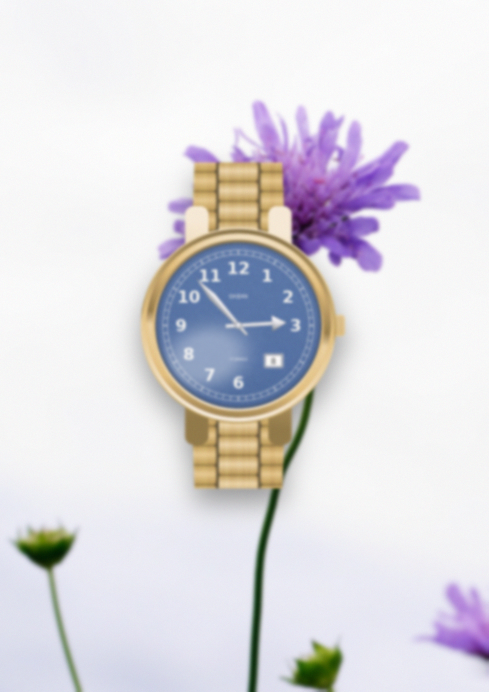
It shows 2:53
